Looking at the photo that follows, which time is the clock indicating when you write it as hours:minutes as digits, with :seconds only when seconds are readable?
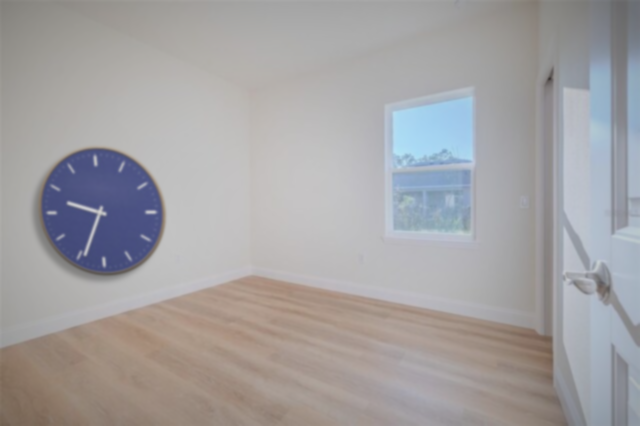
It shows 9:34
